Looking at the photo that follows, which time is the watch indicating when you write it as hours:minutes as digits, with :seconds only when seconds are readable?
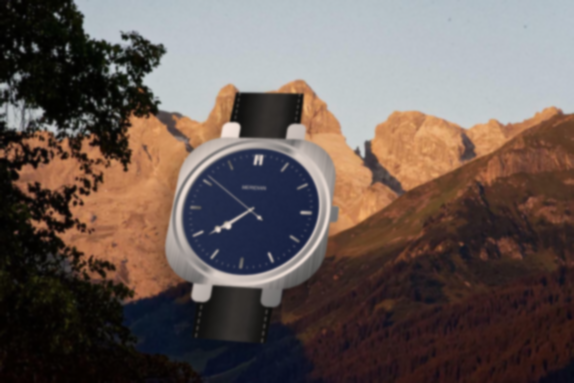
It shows 7:38:51
